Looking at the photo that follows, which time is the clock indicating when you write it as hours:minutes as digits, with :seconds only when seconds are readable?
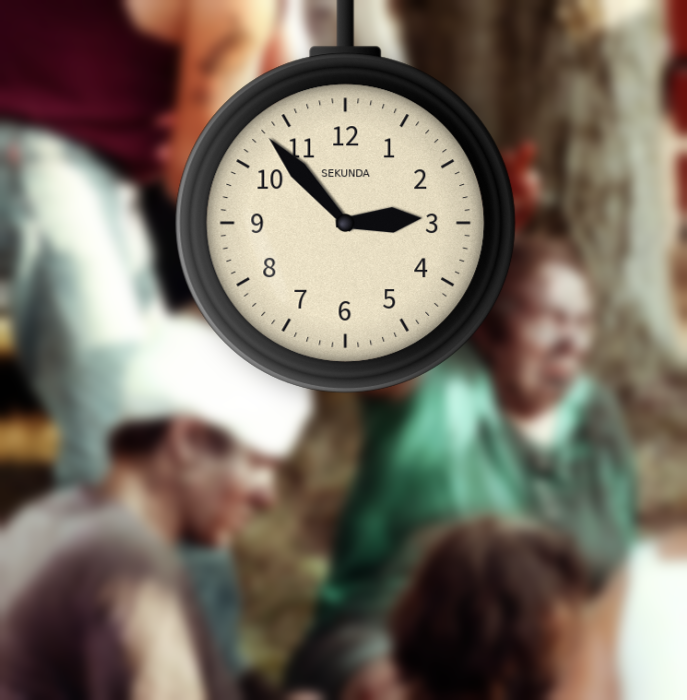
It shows 2:53
